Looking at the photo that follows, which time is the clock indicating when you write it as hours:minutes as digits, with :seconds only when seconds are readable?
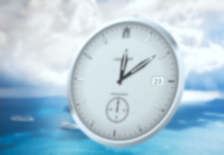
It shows 12:09
